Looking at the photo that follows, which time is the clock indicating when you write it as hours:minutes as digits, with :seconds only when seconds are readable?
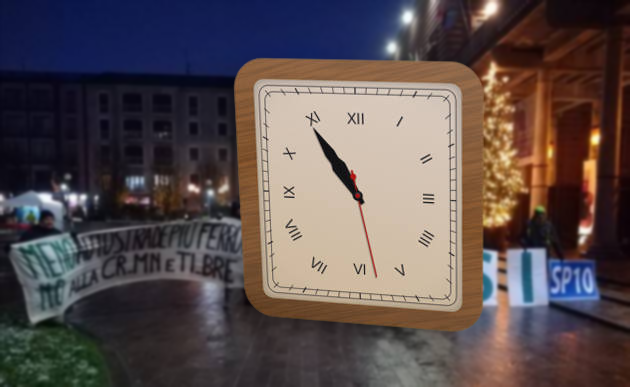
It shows 10:54:28
